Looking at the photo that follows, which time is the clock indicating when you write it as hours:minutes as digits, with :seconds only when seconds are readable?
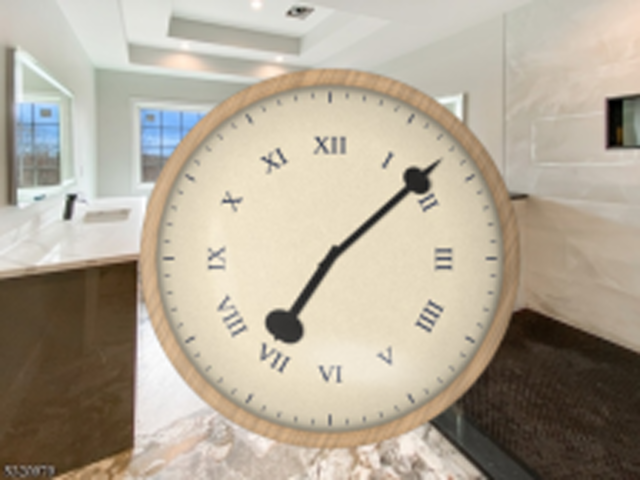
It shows 7:08
